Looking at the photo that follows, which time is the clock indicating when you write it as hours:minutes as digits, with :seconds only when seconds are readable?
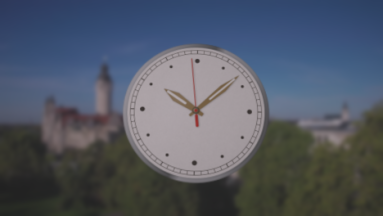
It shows 10:07:59
